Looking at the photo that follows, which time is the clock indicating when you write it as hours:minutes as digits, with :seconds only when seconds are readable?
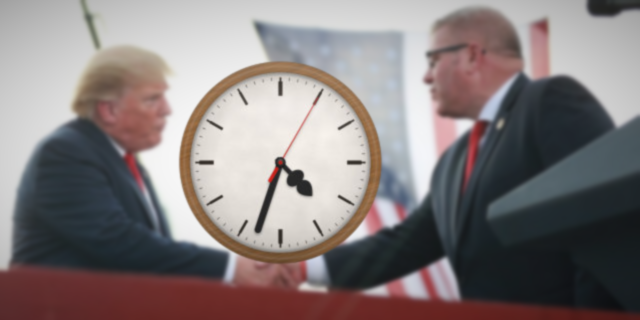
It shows 4:33:05
